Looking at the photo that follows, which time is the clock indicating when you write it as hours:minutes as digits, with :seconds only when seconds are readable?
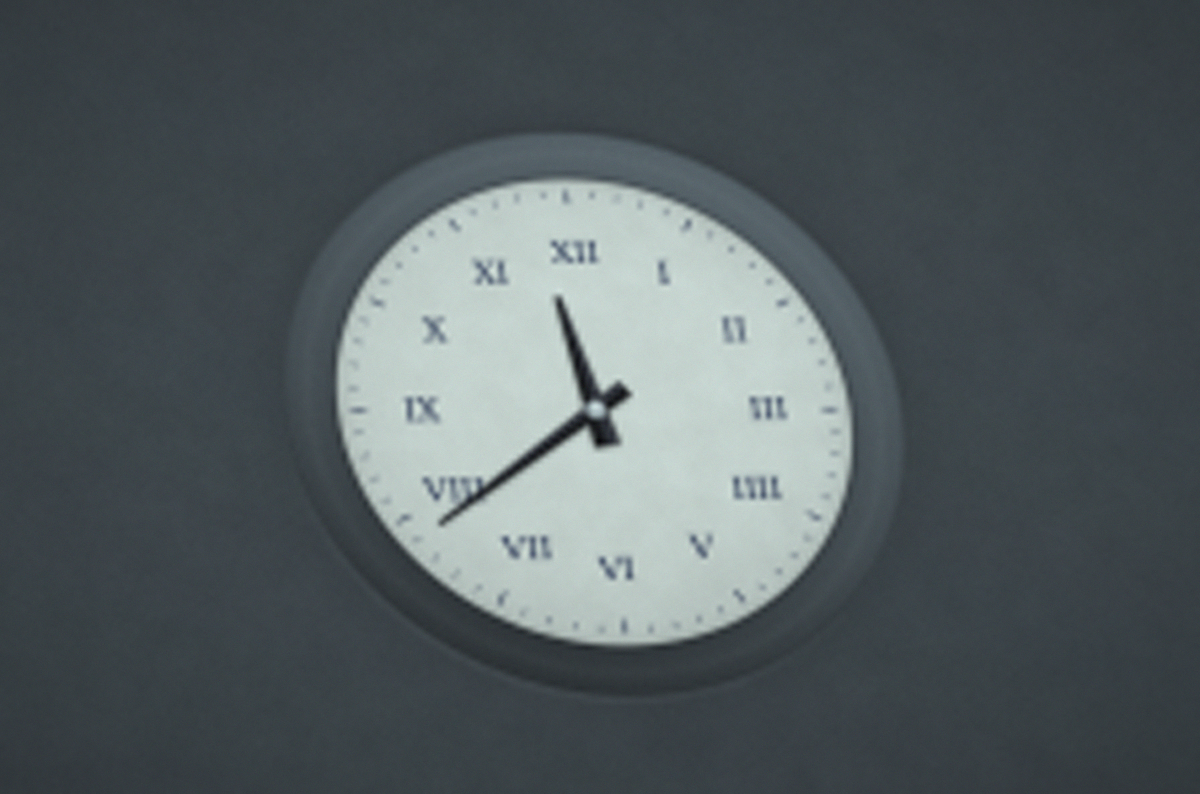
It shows 11:39
